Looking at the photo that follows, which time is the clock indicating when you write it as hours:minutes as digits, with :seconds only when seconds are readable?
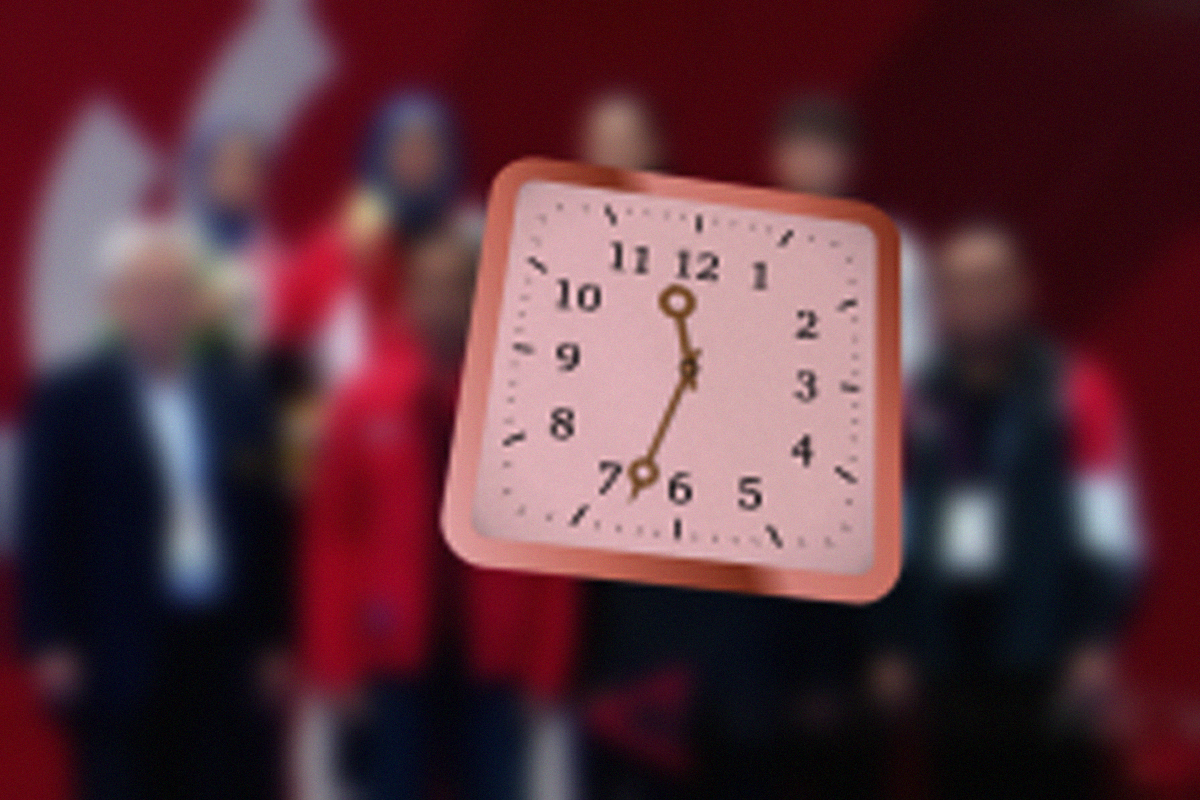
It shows 11:33
